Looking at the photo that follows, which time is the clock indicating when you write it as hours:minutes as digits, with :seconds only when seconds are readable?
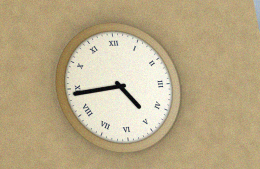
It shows 4:44
